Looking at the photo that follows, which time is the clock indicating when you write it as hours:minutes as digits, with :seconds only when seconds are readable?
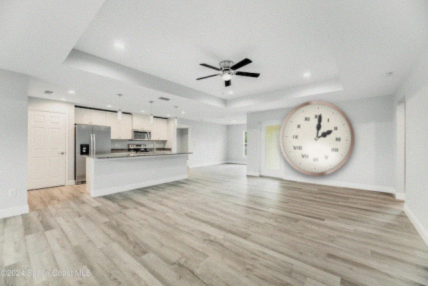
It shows 2:01
